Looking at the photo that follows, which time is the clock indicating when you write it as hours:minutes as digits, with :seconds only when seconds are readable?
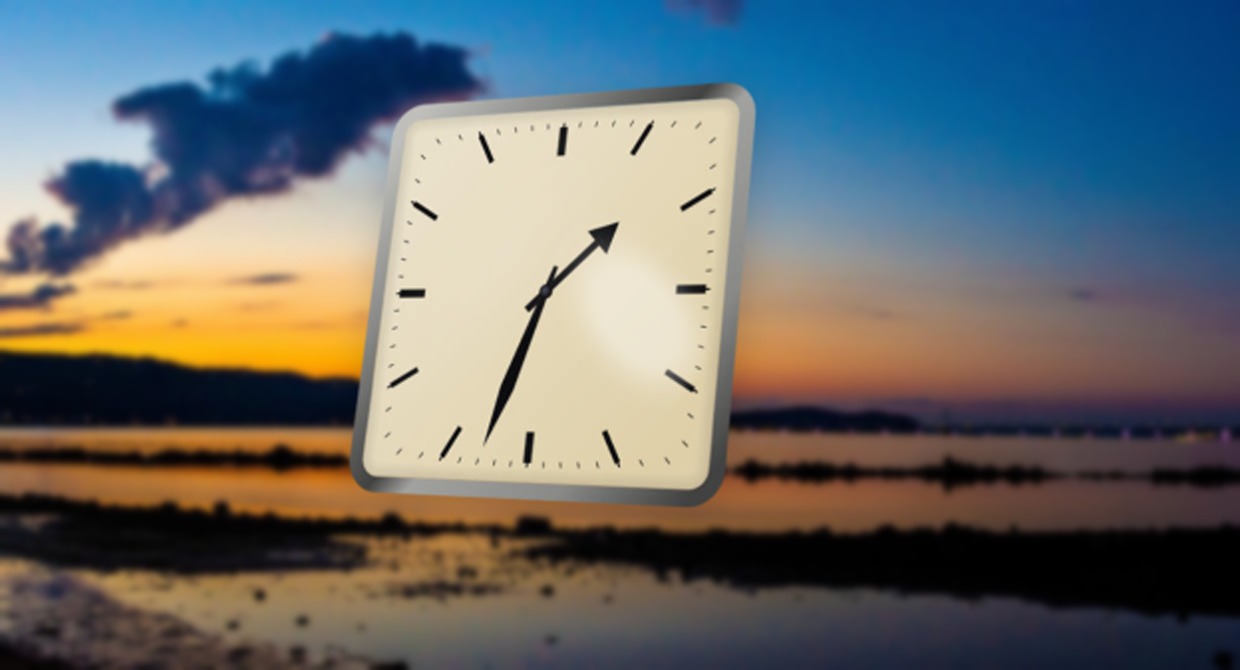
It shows 1:33
